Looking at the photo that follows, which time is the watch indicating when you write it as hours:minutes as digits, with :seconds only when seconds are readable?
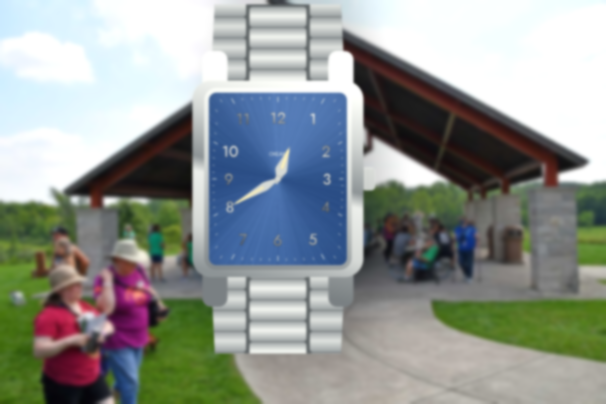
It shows 12:40
